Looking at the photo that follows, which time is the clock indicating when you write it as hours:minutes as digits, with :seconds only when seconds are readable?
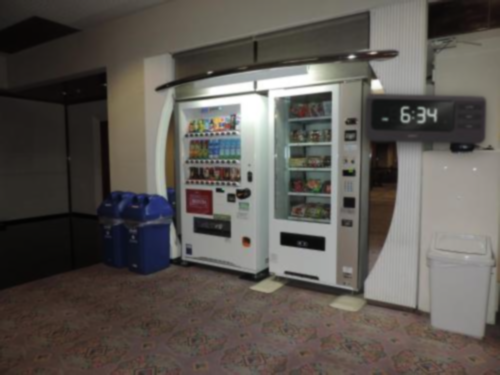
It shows 6:34
